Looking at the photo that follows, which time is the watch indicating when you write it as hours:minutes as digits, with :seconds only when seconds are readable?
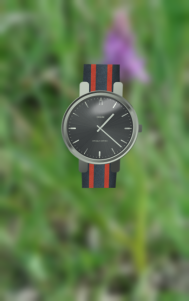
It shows 1:22
